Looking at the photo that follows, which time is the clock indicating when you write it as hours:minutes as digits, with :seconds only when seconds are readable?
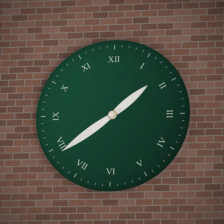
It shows 1:39
